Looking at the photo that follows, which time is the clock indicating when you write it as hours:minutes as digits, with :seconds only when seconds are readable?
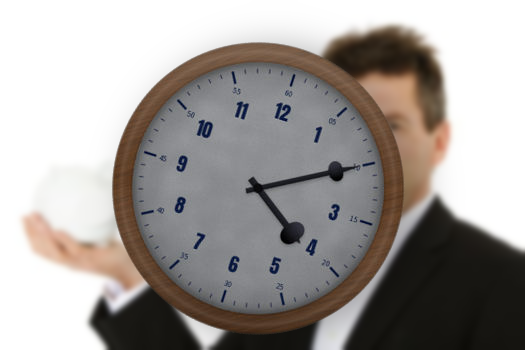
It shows 4:10
